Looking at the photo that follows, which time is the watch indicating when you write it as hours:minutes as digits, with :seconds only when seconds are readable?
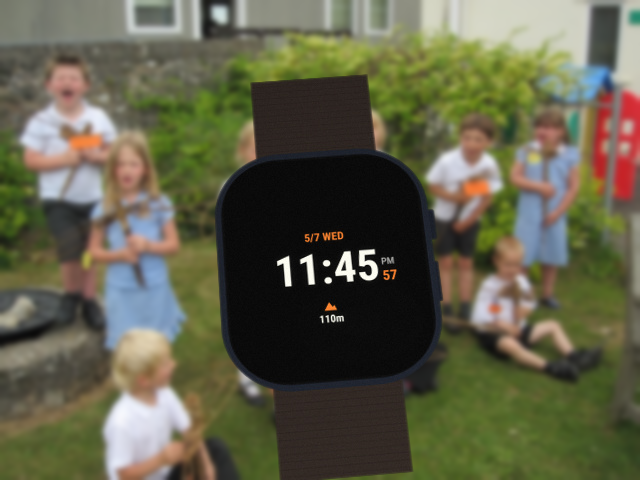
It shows 11:45:57
